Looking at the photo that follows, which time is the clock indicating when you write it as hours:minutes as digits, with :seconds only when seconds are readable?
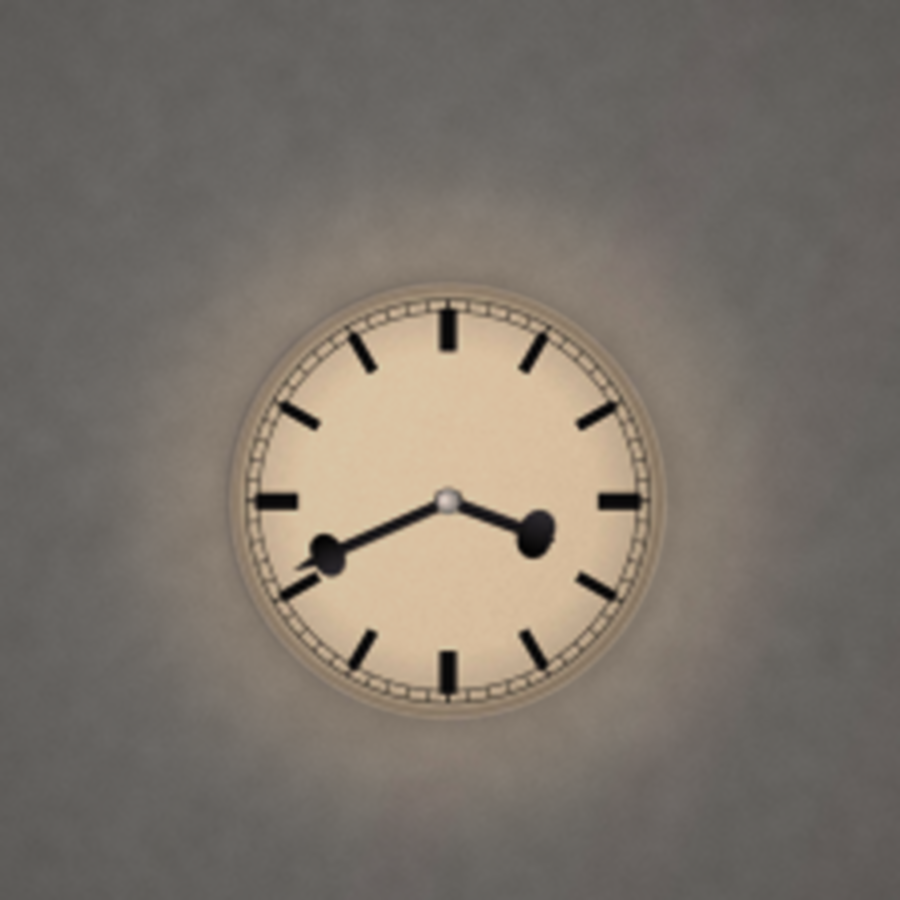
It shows 3:41
